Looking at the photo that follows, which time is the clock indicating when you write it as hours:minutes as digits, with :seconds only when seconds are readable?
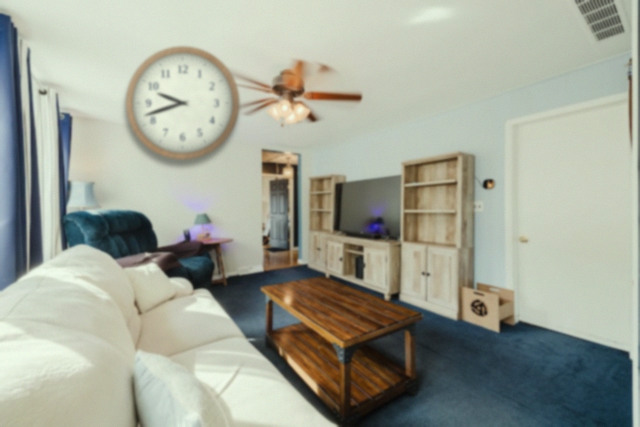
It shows 9:42
